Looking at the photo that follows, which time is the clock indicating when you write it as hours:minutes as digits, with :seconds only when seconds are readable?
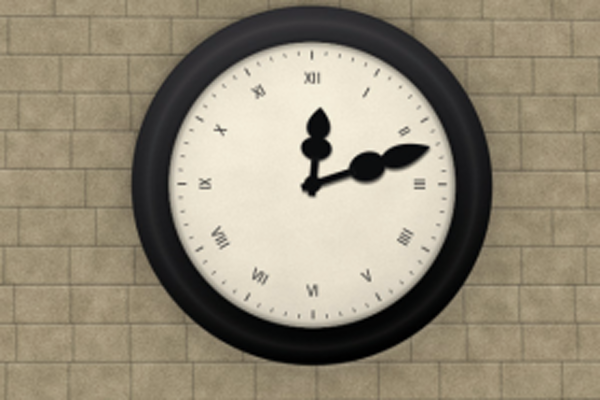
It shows 12:12
